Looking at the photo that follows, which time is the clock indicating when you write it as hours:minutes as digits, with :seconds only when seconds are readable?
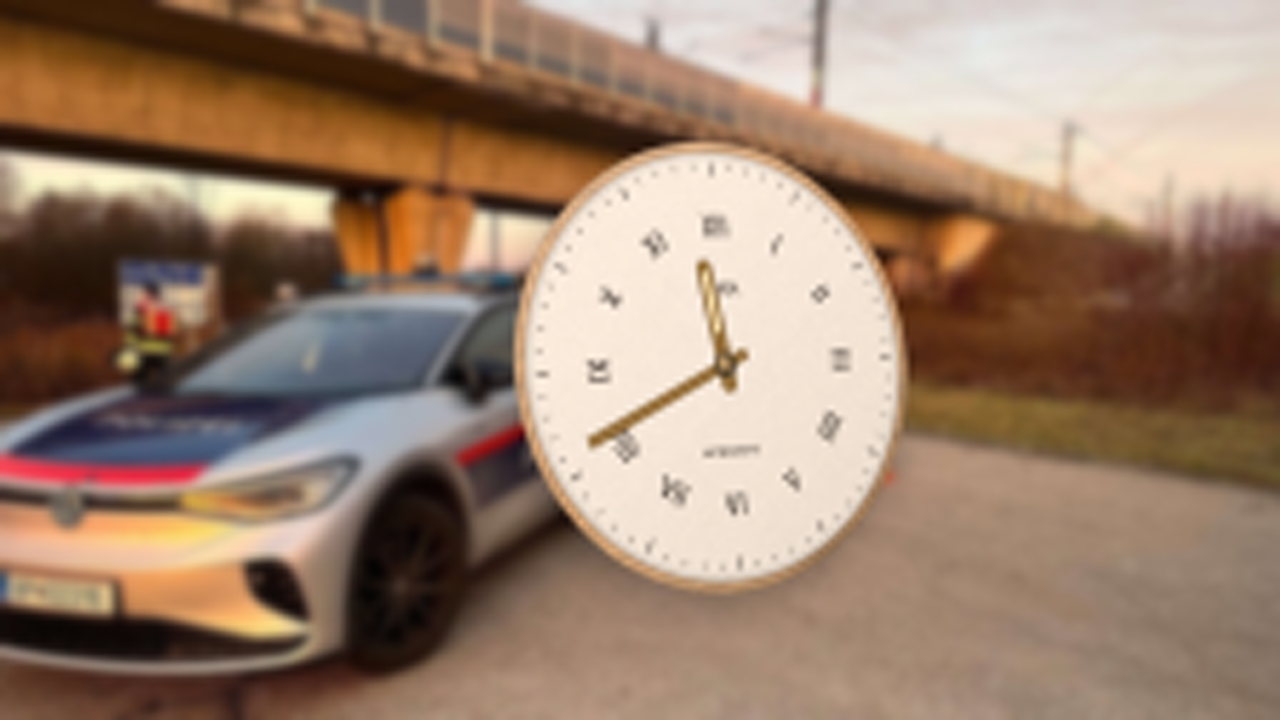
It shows 11:41
